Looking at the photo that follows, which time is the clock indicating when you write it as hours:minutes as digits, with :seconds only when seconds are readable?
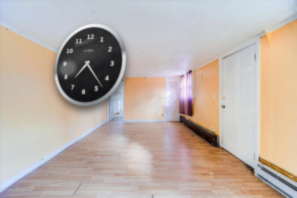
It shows 7:23
